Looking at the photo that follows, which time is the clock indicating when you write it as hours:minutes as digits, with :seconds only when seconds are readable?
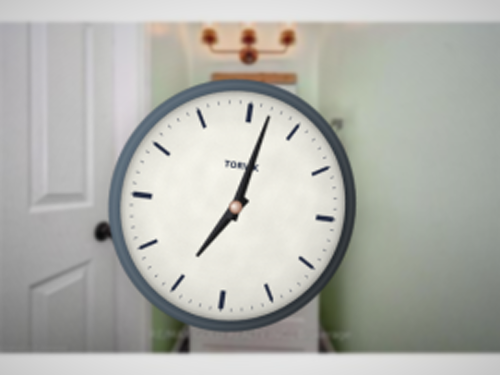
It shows 7:02
